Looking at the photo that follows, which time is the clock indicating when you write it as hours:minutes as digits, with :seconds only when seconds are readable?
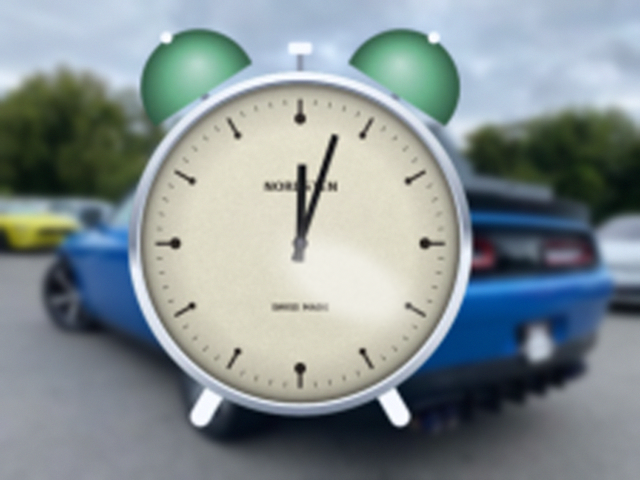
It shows 12:03
